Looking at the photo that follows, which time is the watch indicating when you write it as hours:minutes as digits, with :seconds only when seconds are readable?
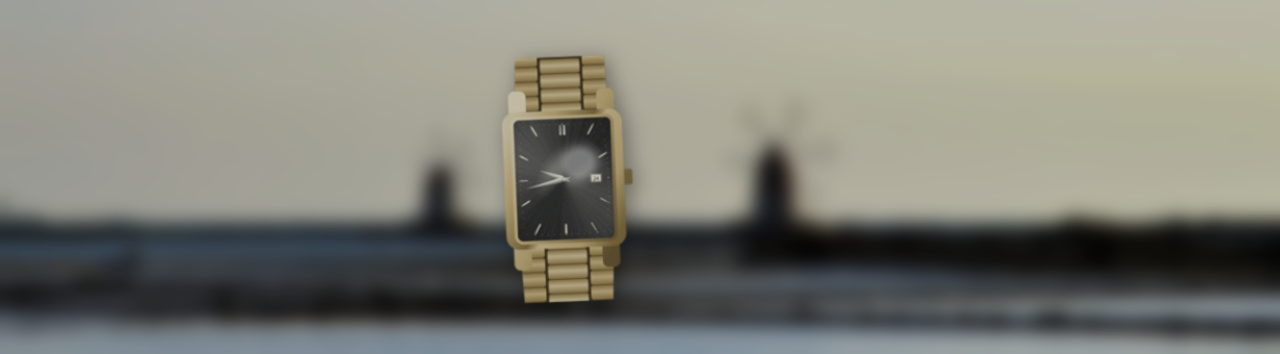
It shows 9:43
